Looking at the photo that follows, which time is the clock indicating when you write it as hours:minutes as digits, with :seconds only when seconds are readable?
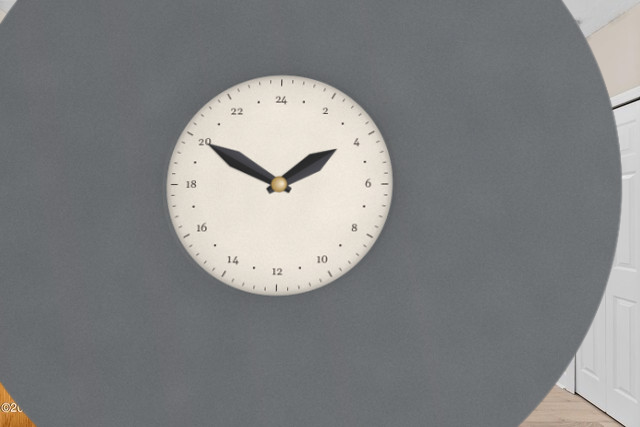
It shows 3:50
